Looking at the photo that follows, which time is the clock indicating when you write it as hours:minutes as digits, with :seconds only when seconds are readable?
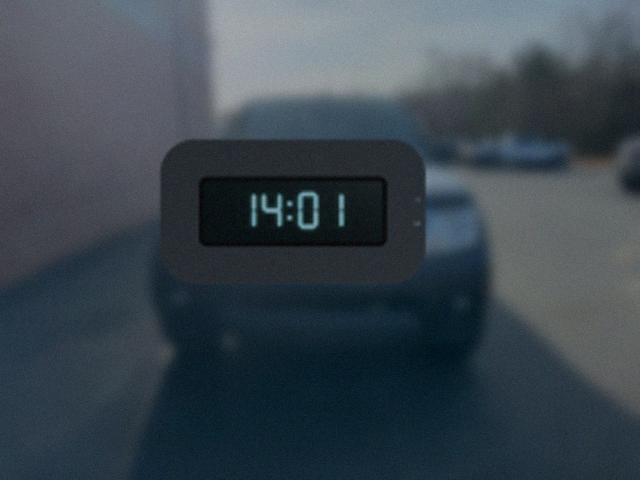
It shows 14:01
